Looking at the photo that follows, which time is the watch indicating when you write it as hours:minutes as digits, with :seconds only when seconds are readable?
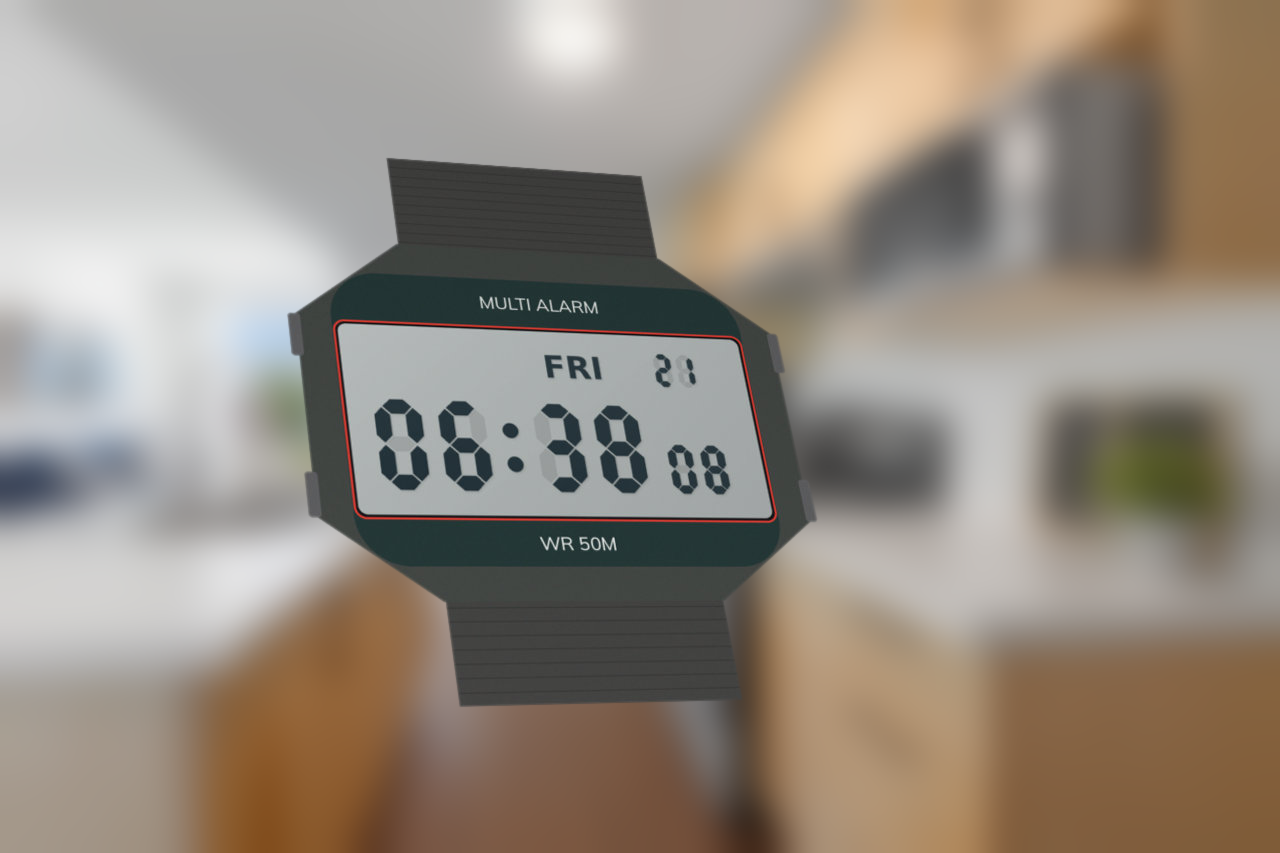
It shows 6:38:08
